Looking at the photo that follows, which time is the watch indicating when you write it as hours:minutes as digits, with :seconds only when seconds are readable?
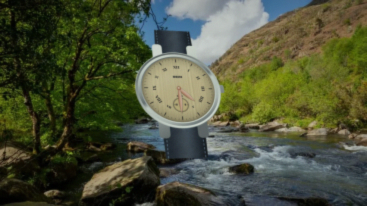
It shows 4:30
